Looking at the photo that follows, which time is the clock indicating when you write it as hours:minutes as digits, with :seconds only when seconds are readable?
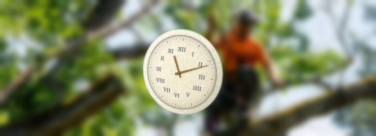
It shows 11:11
